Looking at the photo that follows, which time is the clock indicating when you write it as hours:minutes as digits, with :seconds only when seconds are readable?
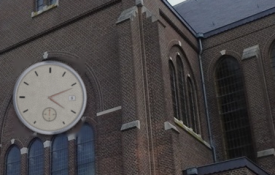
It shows 4:11
